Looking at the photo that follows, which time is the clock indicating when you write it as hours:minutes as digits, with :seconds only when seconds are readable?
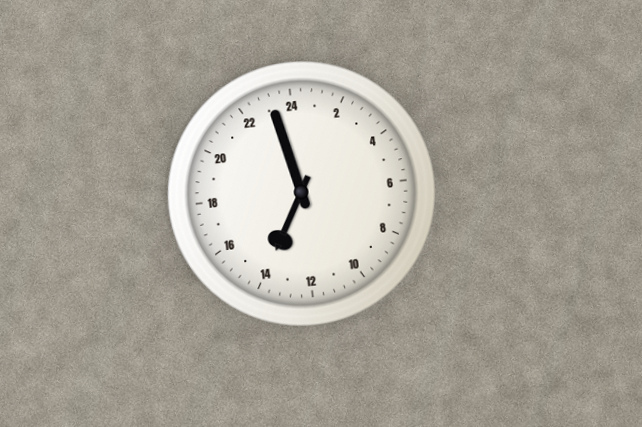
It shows 13:58
